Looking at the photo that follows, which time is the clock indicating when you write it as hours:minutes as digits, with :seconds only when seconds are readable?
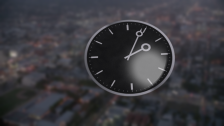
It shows 2:04
